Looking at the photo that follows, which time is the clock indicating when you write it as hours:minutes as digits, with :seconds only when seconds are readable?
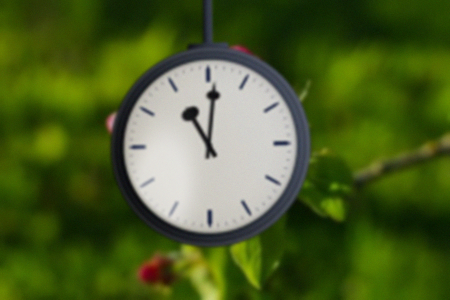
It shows 11:01
